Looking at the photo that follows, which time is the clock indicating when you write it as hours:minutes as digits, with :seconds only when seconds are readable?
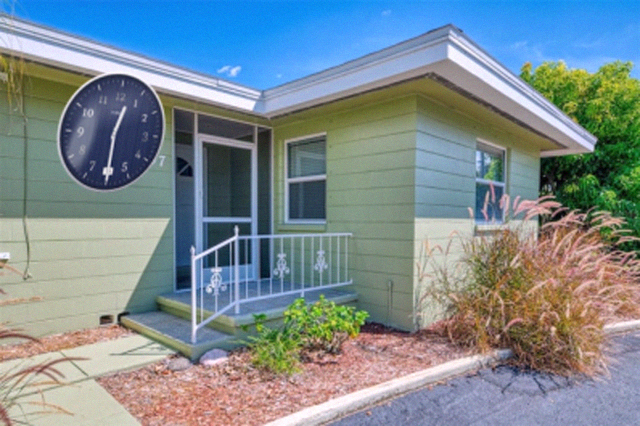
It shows 12:30
